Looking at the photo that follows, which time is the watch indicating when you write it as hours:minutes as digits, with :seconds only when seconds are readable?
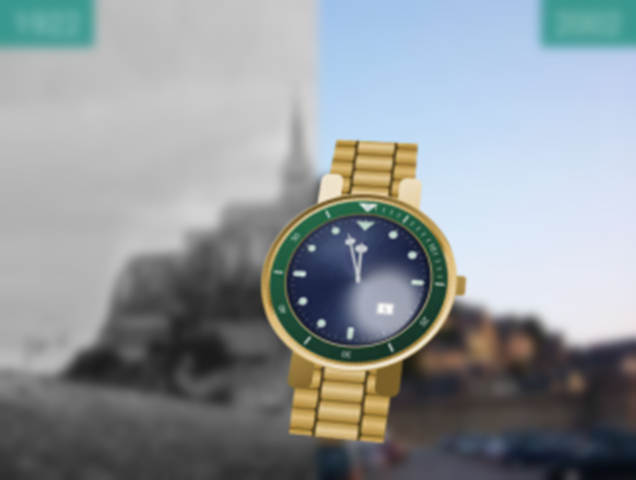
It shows 11:57
